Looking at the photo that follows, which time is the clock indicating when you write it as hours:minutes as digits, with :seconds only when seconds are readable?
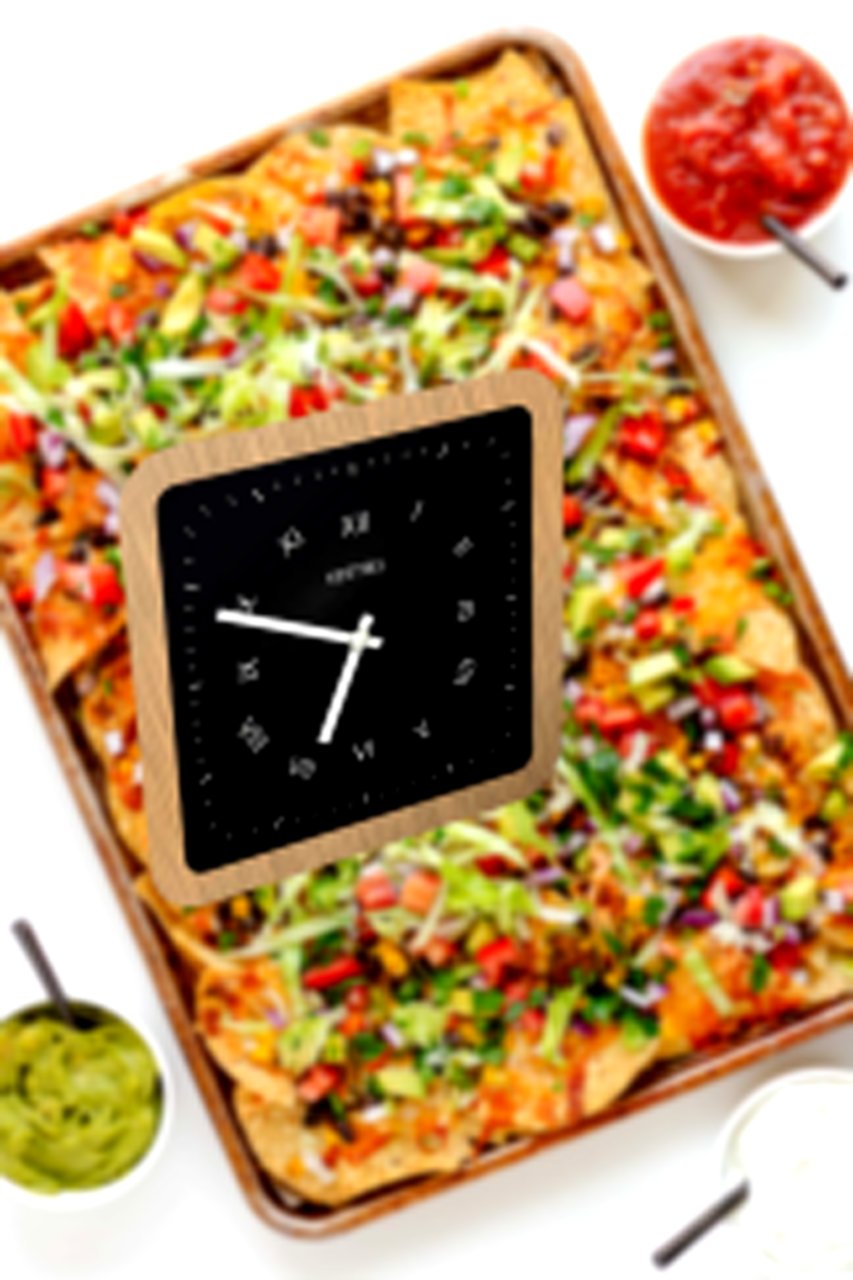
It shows 6:49
